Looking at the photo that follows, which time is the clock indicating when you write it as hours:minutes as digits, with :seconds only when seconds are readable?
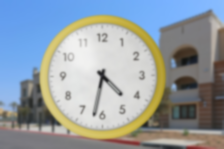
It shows 4:32
